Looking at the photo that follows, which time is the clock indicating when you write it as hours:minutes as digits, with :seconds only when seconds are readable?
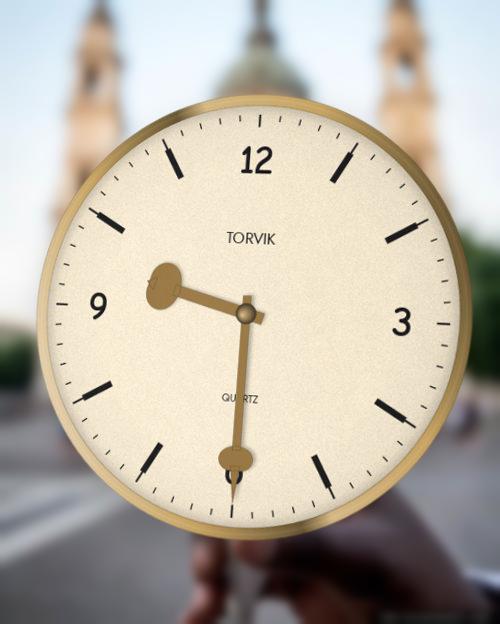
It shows 9:30
